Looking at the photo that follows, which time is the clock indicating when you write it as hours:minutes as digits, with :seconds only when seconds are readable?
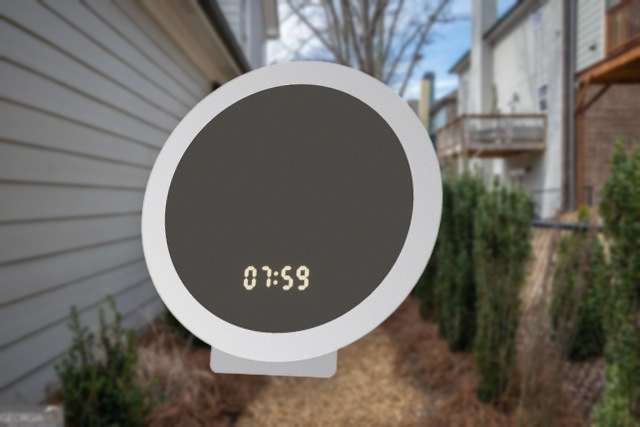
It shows 7:59
